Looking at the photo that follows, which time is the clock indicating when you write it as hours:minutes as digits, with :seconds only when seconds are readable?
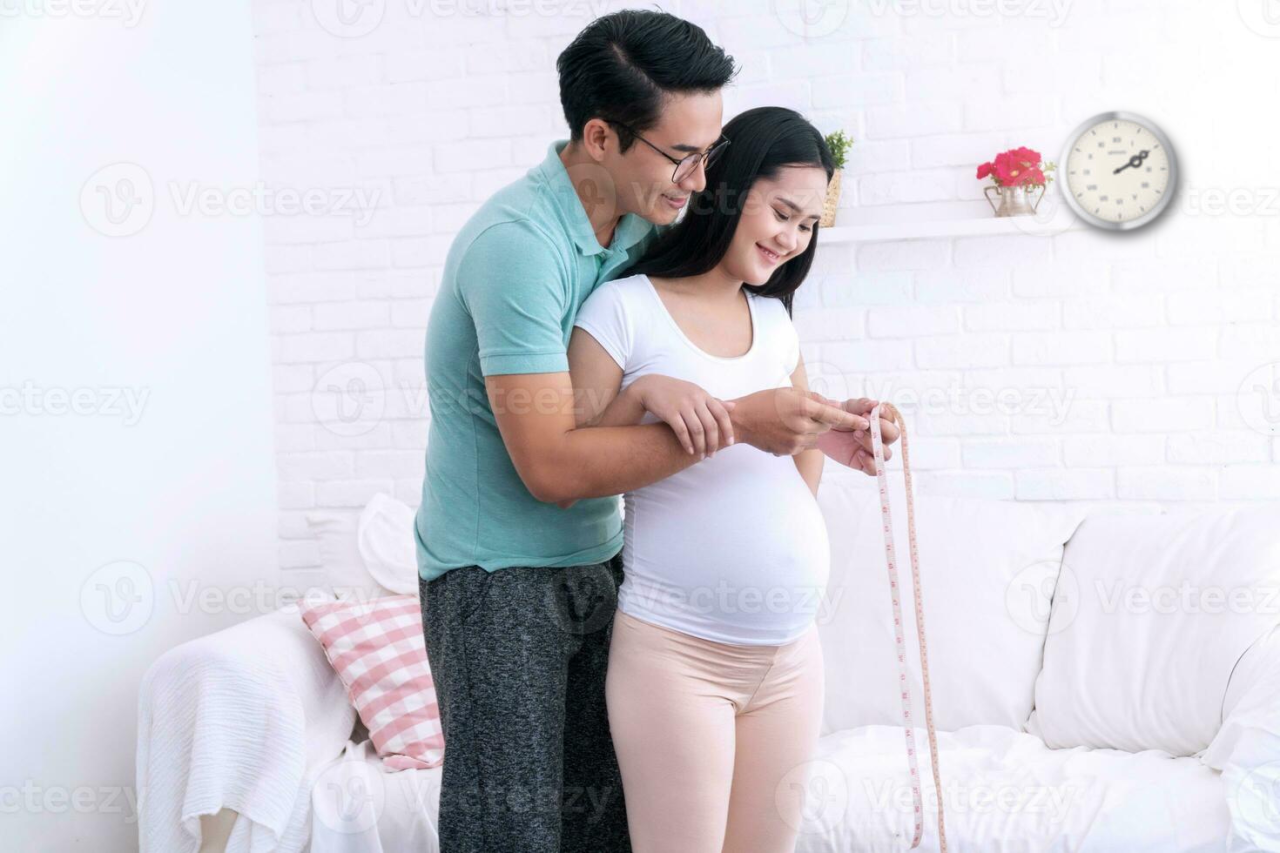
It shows 2:10
